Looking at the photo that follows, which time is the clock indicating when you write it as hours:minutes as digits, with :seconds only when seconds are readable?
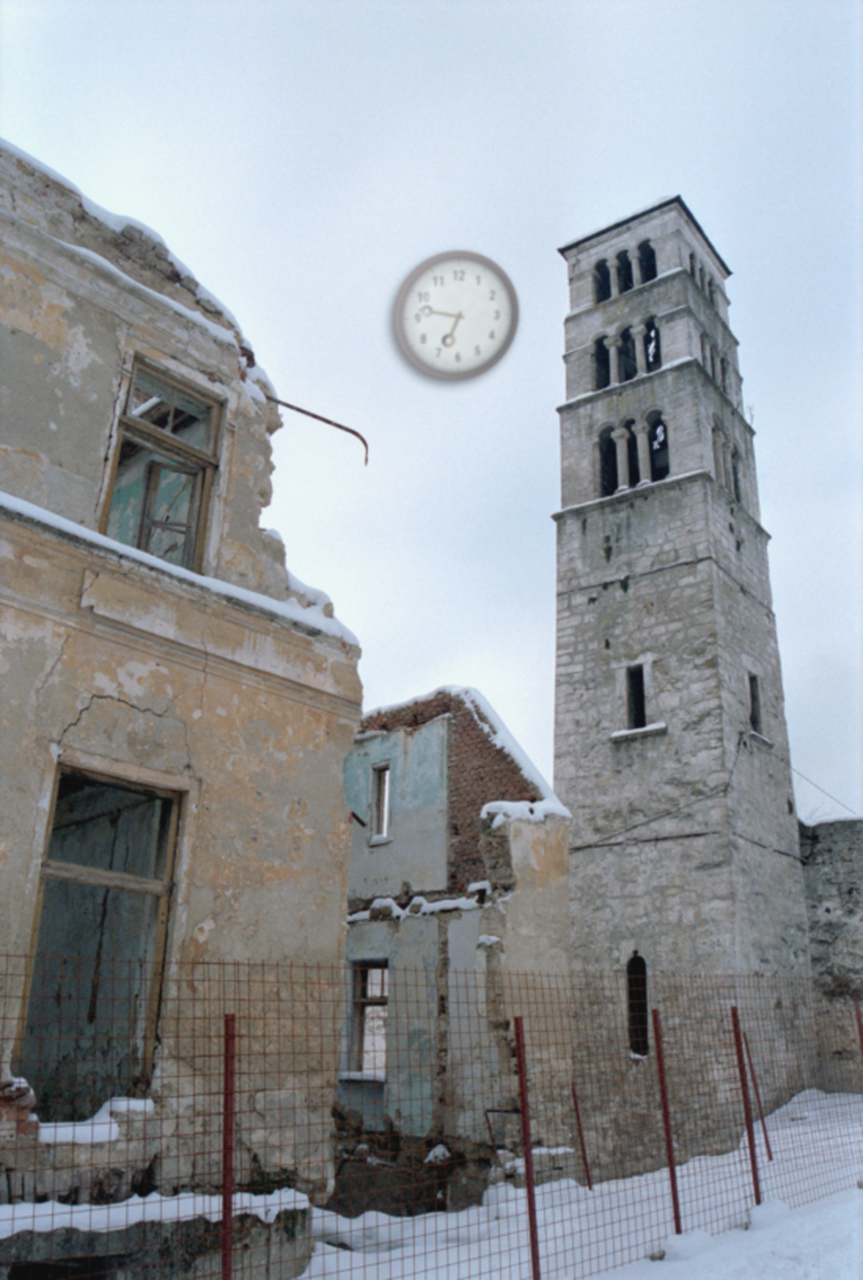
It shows 6:47
